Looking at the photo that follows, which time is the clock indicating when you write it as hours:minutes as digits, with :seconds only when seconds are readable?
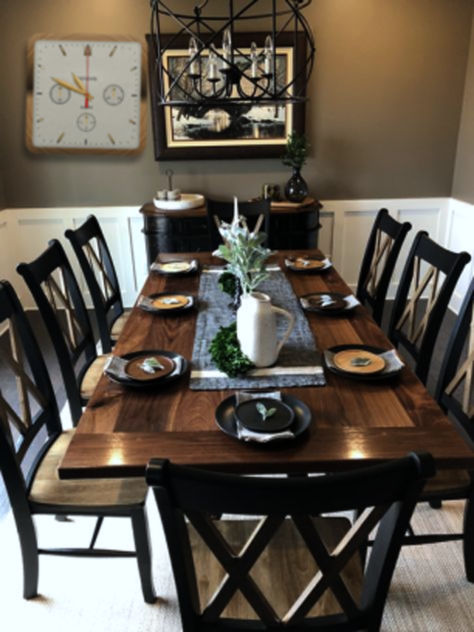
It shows 10:49
